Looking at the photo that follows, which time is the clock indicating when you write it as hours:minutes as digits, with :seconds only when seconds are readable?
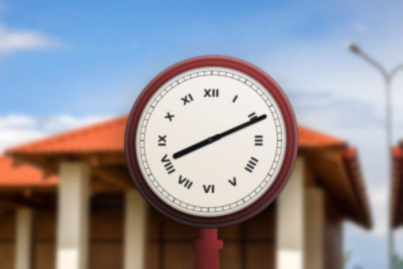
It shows 8:11
